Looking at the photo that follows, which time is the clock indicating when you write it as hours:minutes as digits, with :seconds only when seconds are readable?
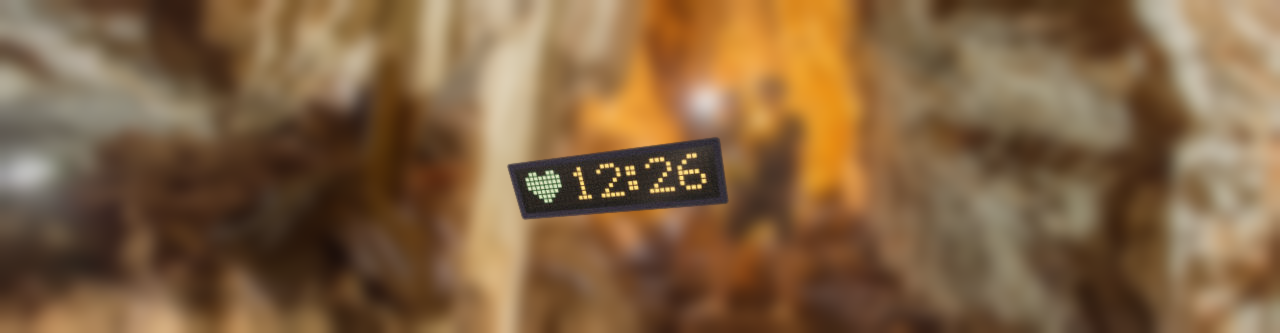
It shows 12:26
